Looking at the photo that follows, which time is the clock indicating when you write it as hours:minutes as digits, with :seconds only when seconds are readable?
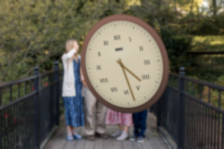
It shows 4:28
